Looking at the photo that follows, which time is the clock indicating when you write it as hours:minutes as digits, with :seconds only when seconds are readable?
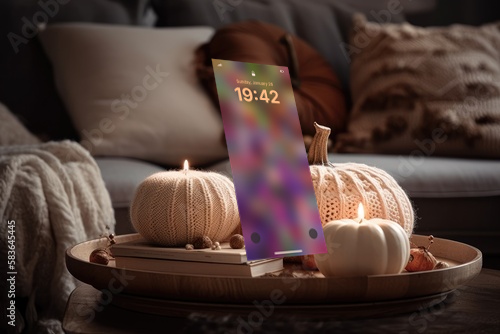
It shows 19:42
